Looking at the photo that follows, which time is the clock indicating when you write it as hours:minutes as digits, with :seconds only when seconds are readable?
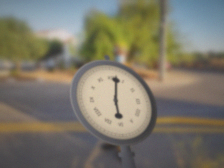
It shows 6:02
